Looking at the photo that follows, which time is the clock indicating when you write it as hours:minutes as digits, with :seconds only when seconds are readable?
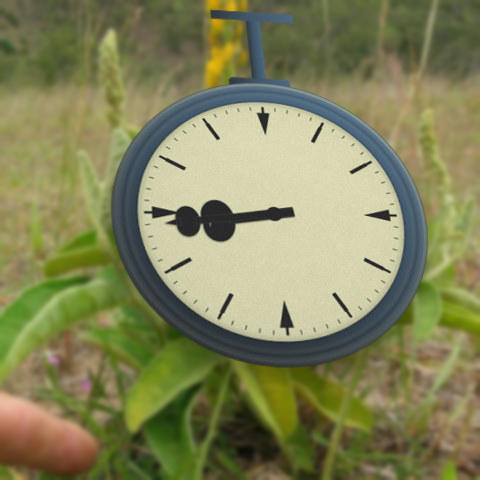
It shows 8:44
